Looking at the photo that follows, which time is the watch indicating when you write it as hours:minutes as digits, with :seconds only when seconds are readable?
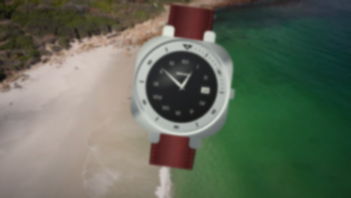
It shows 12:51
